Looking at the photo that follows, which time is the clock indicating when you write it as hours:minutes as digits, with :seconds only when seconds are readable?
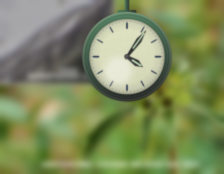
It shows 4:06
